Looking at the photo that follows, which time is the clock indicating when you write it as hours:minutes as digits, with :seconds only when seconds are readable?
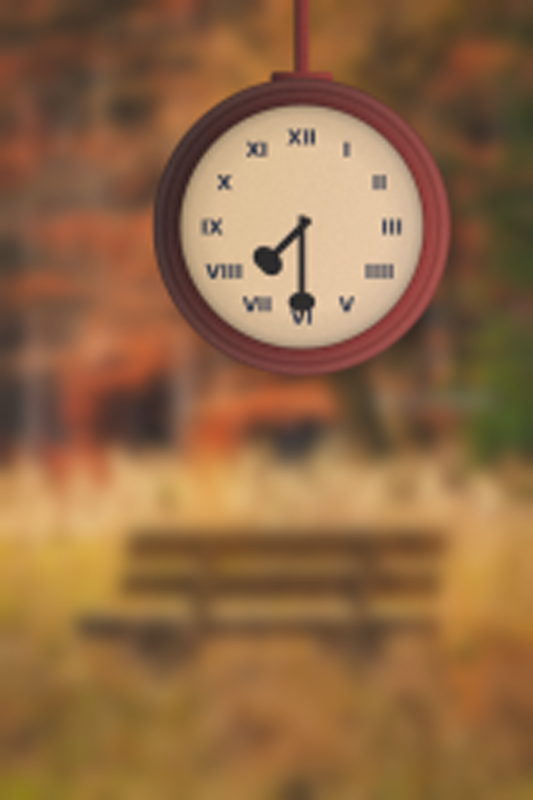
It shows 7:30
